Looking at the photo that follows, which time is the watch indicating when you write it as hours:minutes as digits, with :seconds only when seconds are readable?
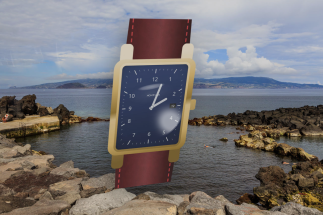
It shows 2:03
